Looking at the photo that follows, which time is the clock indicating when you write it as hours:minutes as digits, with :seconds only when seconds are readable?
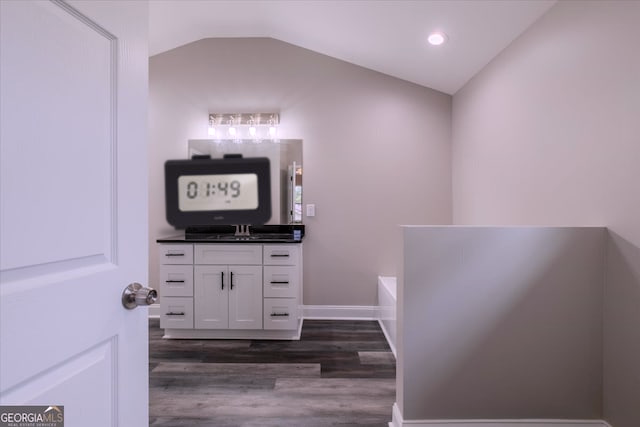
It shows 1:49
